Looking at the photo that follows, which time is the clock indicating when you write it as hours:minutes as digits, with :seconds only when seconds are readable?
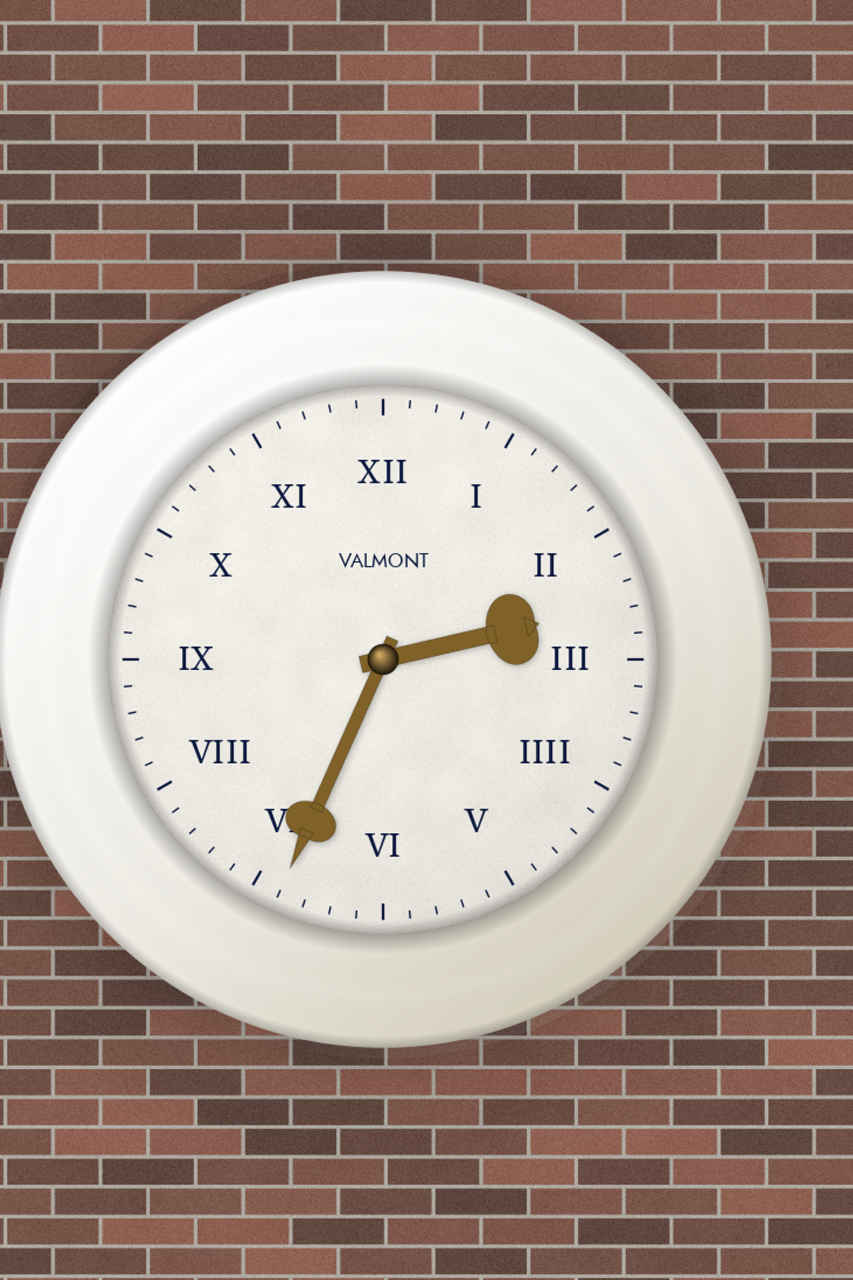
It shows 2:34
